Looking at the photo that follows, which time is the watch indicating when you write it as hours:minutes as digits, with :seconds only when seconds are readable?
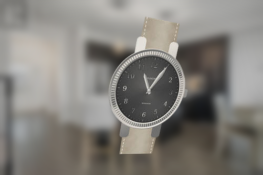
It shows 11:05
